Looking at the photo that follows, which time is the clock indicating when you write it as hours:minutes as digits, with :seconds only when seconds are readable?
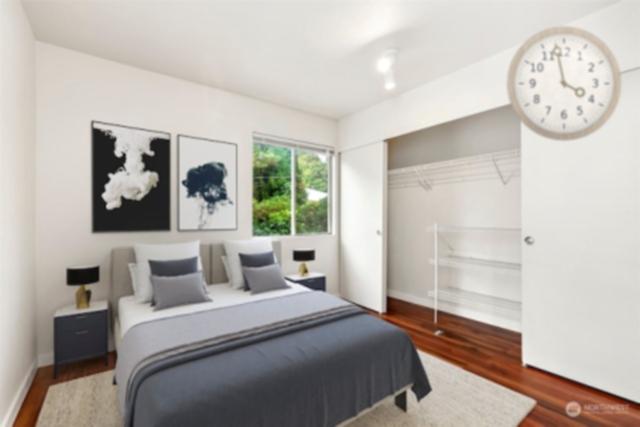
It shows 3:58
